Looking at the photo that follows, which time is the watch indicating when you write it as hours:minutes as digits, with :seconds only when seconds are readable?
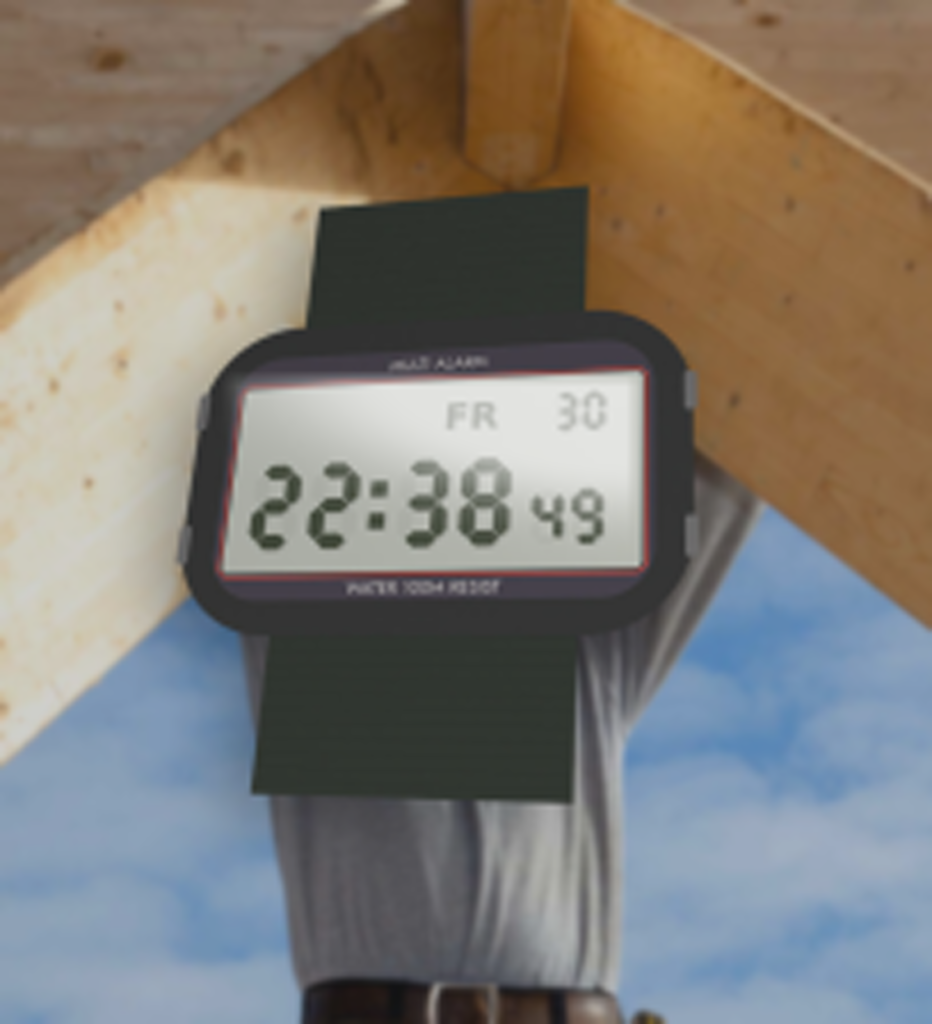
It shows 22:38:49
